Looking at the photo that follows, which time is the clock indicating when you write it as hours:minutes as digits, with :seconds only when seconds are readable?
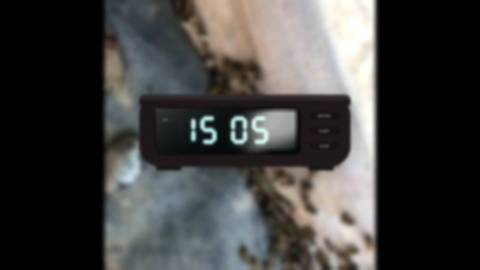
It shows 15:05
